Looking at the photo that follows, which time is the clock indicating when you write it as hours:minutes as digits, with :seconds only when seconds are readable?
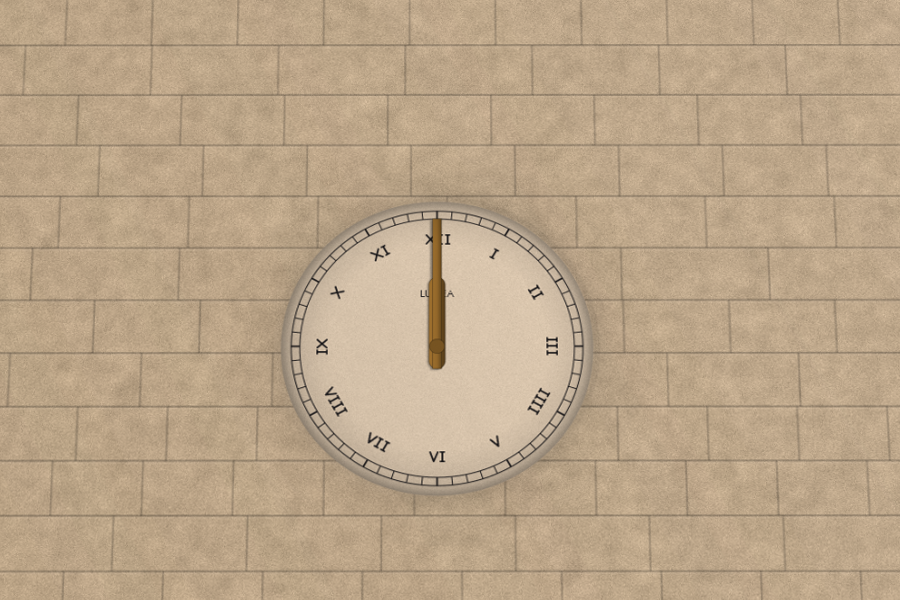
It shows 12:00
